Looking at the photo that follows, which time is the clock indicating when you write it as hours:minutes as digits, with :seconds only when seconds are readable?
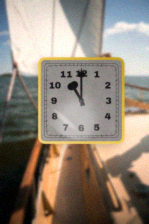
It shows 11:00
